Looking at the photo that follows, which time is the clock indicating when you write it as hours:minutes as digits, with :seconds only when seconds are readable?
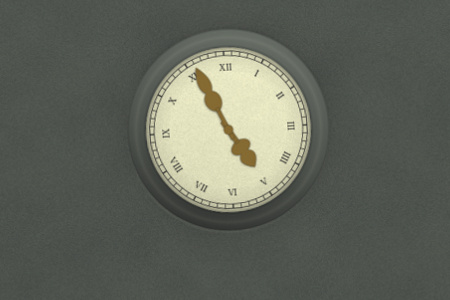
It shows 4:56
